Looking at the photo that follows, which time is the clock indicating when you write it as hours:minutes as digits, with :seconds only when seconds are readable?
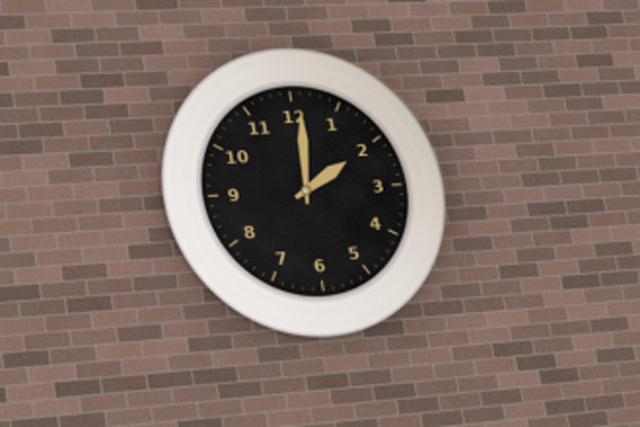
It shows 2:01
